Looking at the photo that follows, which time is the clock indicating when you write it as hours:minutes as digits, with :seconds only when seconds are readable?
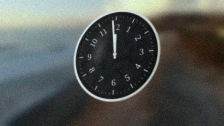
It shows 11:59
